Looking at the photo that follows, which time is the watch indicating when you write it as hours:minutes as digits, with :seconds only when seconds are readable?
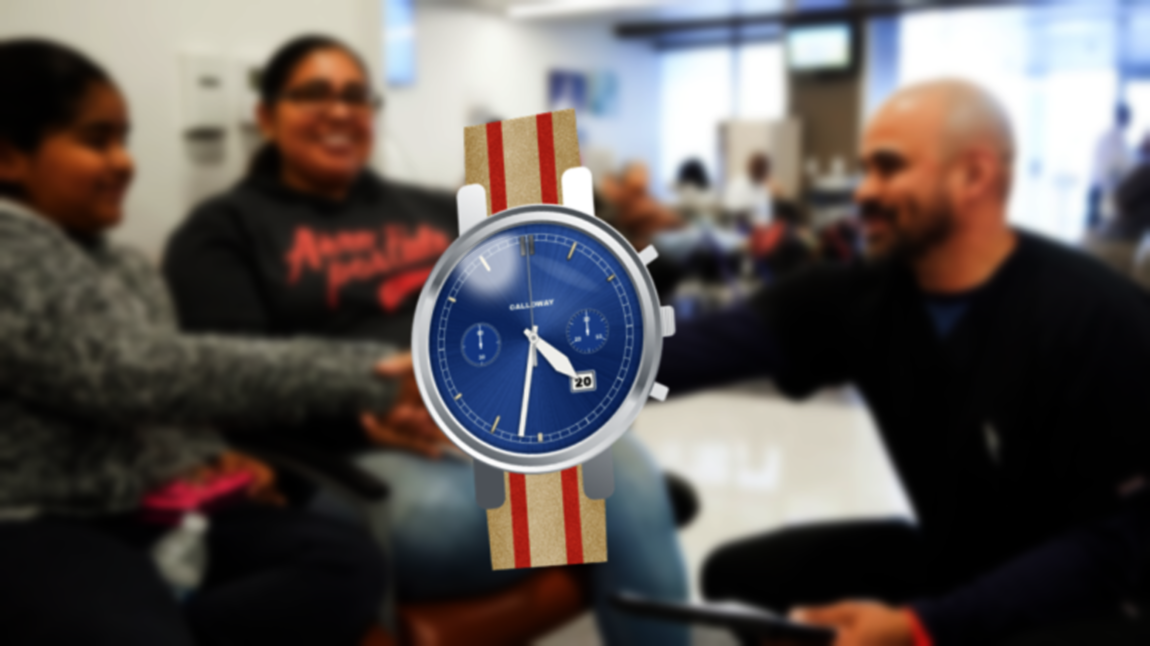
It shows 4:32
